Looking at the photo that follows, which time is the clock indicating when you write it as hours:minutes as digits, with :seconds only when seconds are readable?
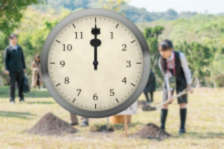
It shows 12:00
